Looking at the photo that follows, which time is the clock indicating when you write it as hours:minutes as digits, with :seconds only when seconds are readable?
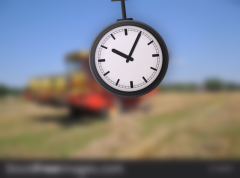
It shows 10:05
